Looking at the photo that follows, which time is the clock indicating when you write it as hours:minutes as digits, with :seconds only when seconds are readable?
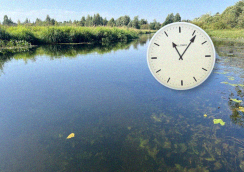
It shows 11:06
